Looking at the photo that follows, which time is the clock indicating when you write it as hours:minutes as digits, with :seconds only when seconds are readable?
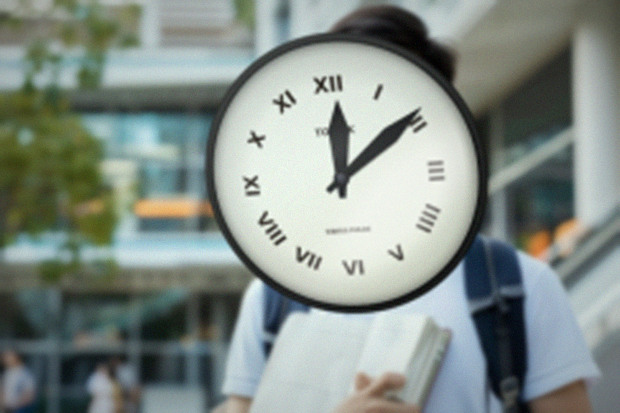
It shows 12:09
